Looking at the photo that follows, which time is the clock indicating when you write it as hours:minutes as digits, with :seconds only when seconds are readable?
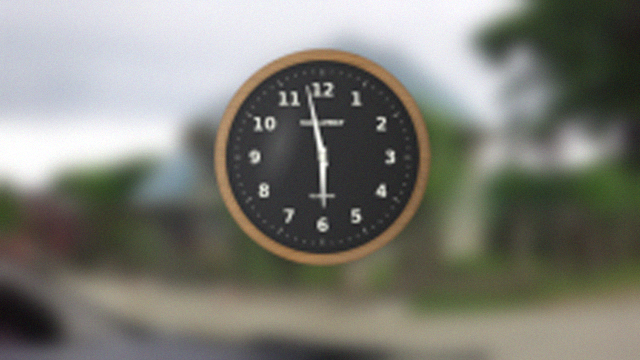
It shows 5:58
